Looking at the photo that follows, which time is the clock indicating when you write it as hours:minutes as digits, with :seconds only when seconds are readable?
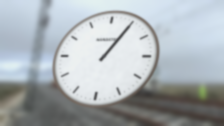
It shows 1:05
